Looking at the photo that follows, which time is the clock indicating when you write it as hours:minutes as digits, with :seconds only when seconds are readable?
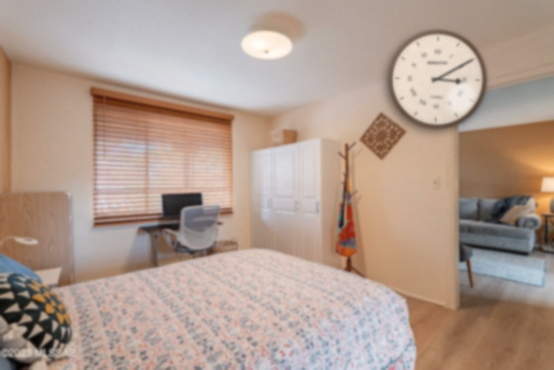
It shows 3:10
